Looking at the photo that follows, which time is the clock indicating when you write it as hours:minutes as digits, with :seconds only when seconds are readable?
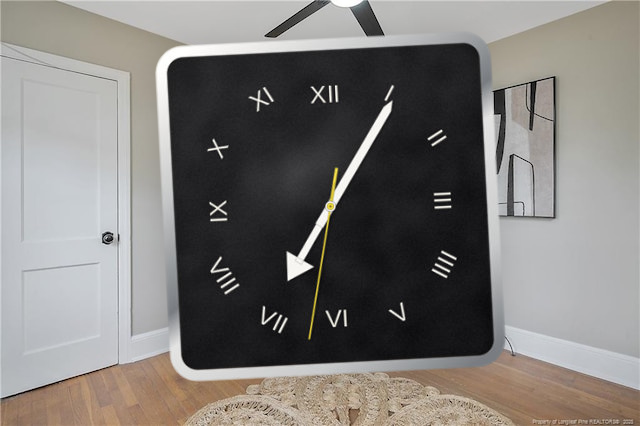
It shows 7:05:32
